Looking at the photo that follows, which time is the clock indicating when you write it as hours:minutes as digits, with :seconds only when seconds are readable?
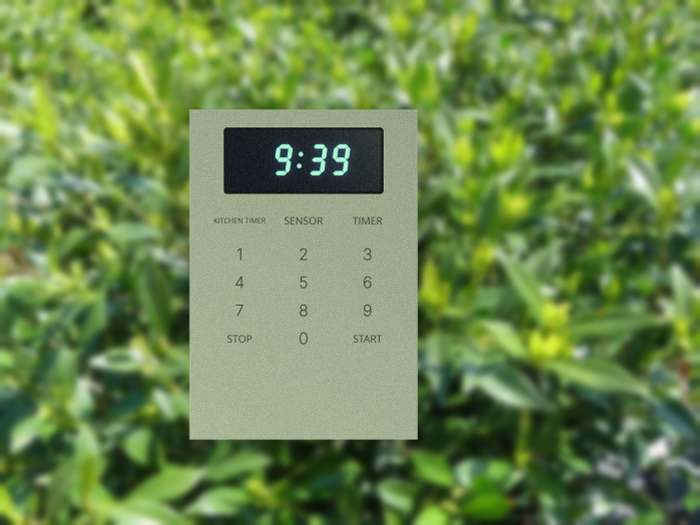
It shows 9:39
